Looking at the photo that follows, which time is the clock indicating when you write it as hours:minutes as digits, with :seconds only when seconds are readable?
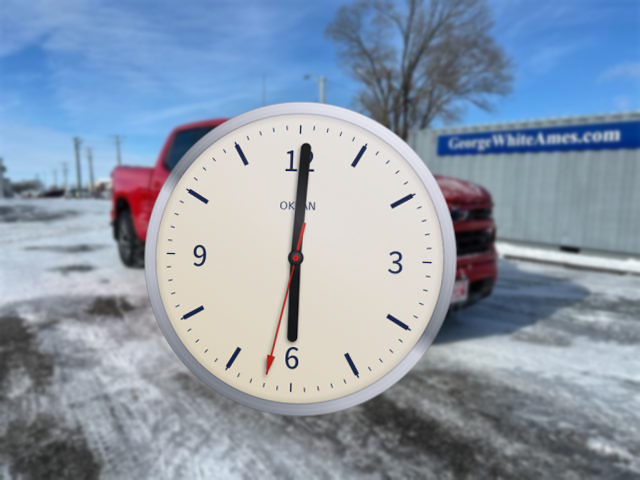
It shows 6:00:32
